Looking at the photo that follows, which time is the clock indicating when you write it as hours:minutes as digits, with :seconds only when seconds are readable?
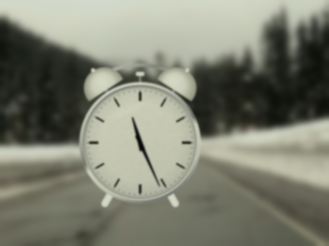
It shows 11:26
